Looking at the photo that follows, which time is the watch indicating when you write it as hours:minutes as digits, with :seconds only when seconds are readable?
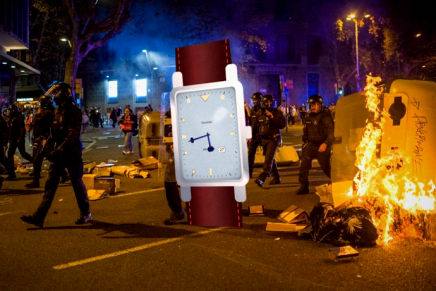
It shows 5:43
